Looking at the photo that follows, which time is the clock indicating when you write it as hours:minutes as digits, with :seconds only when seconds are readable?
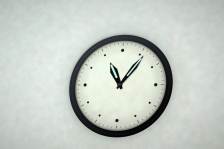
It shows 11:06
